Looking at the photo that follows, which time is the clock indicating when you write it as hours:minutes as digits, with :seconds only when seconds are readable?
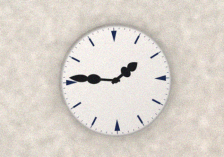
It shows 1:46
